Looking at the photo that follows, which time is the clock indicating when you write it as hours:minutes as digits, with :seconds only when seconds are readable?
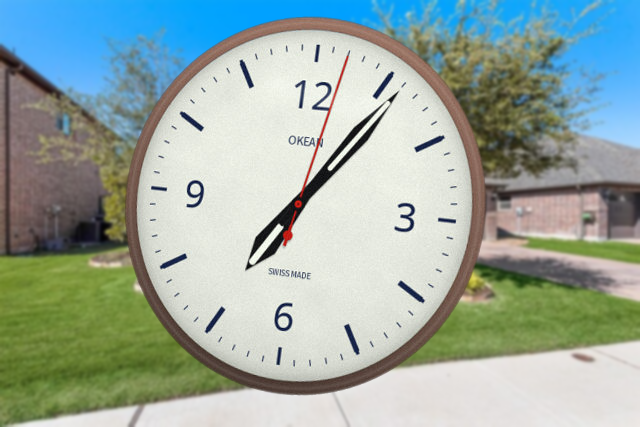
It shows 7:06:02
